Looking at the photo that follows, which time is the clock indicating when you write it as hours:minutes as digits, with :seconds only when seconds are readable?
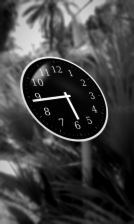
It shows 5:44
